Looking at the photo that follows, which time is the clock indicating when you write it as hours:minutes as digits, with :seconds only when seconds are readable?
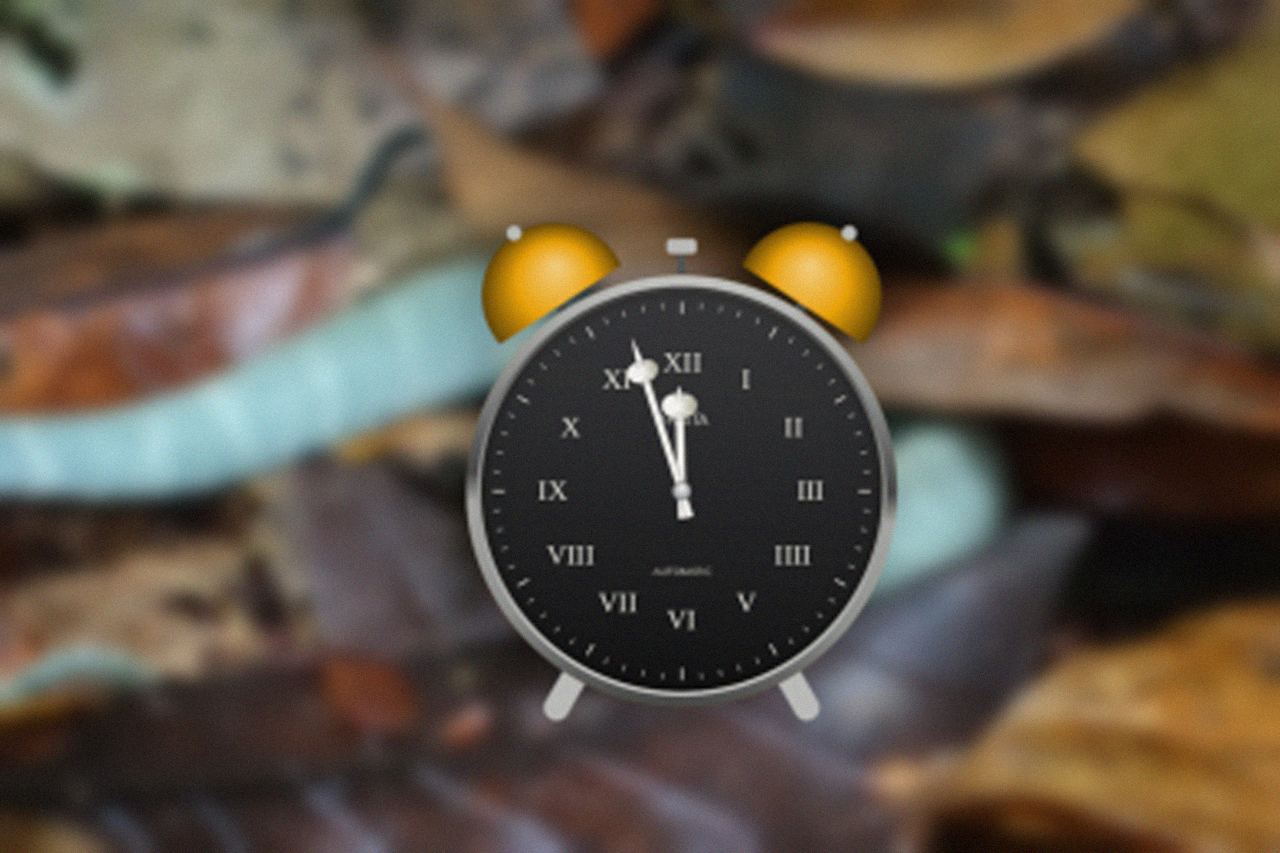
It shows 11:57
